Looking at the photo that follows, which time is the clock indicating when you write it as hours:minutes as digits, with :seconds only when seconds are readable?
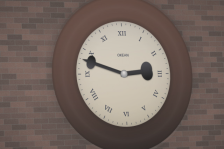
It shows 2:48
